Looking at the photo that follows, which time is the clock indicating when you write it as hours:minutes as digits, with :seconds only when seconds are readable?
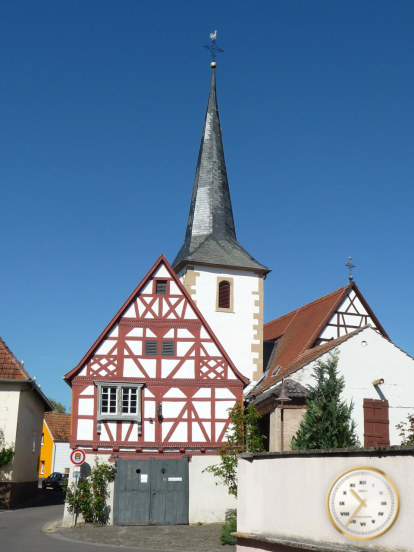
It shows 10:36
